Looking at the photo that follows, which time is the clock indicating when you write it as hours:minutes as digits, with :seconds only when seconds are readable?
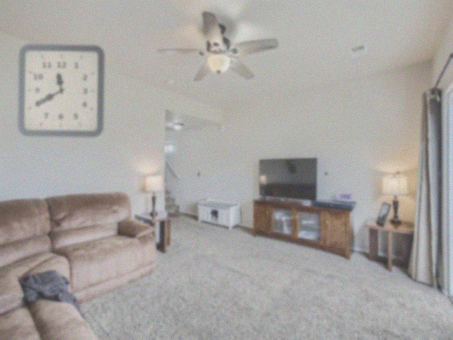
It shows 11:40
